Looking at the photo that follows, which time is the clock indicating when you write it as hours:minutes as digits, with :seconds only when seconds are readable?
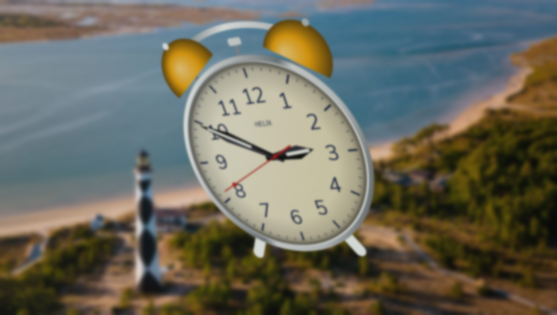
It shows 2:49:41
